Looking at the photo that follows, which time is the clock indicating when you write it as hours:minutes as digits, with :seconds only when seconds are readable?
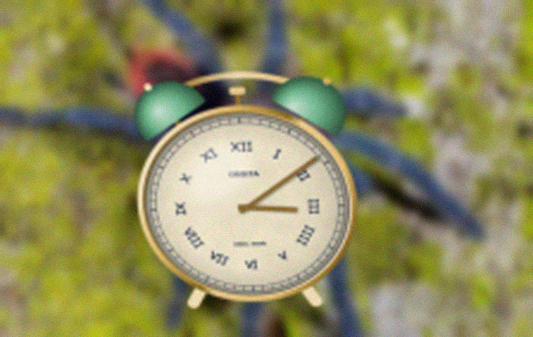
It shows 3:09
